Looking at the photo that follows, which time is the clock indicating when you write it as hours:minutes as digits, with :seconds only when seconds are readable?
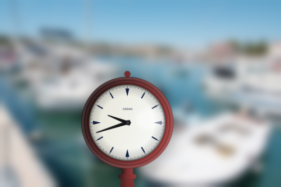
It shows 9:42
